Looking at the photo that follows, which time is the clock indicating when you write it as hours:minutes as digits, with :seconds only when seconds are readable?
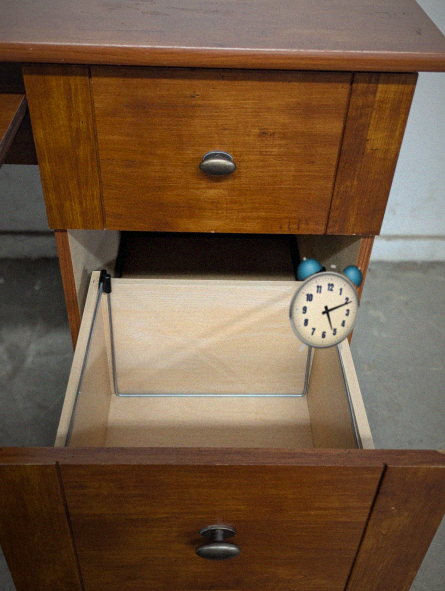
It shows 5:11
